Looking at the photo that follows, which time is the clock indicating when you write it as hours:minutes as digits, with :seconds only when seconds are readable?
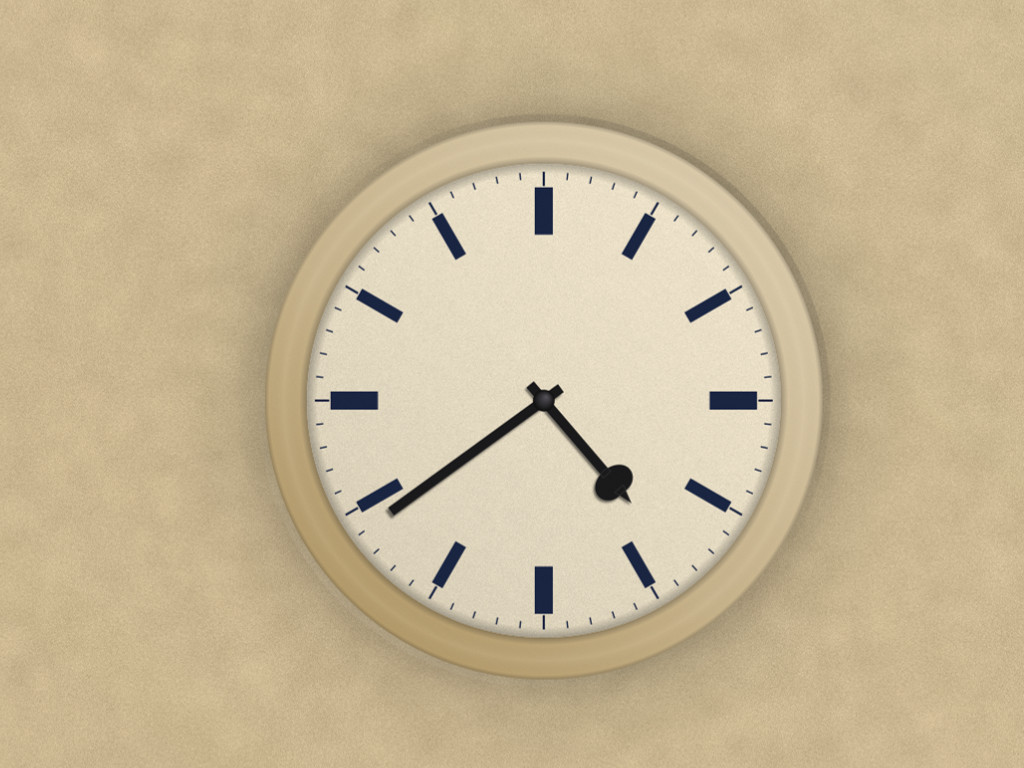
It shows 4:39
